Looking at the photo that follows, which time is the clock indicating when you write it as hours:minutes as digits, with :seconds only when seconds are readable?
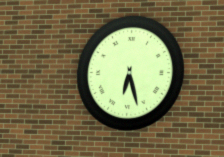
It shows 6:27
